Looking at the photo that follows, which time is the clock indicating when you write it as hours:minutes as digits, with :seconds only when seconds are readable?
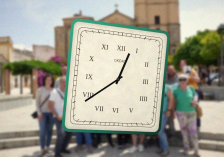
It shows 12:39
